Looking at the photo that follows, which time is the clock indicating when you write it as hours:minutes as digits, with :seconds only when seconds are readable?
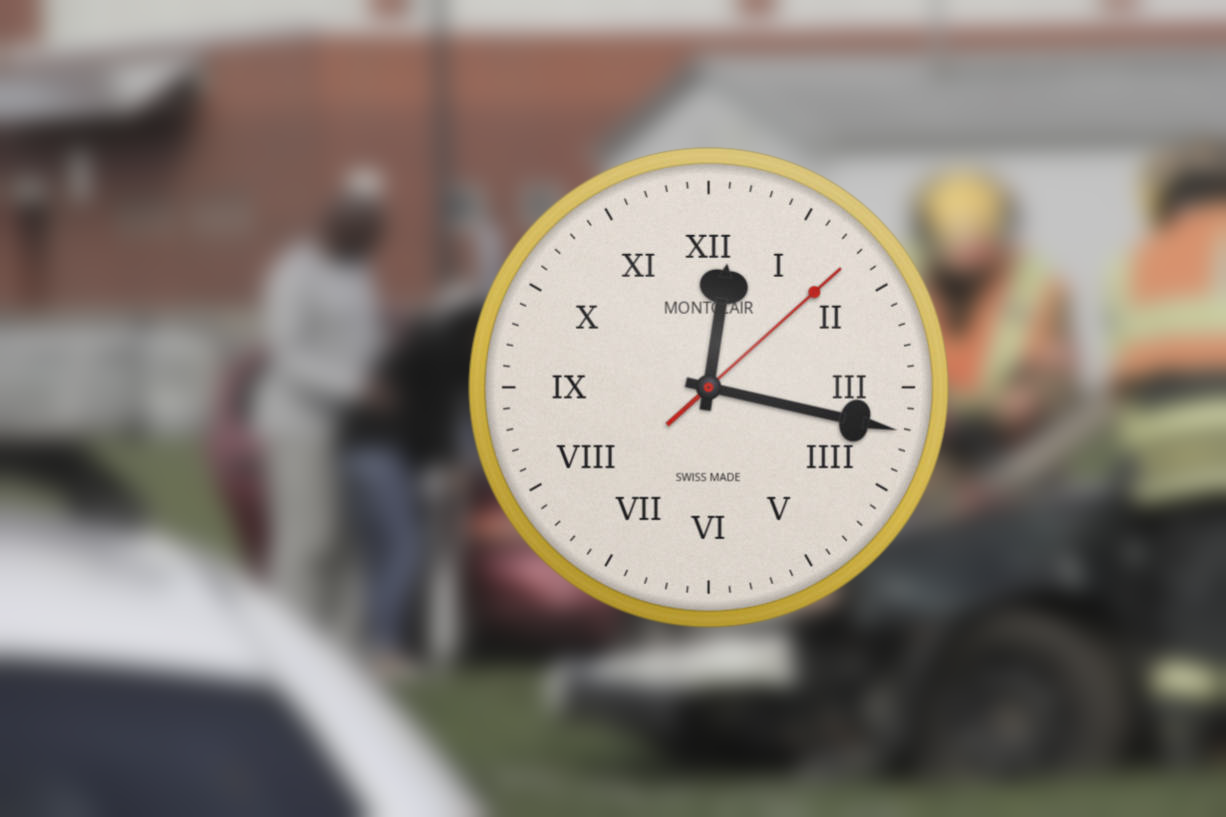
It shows 12:17:08
